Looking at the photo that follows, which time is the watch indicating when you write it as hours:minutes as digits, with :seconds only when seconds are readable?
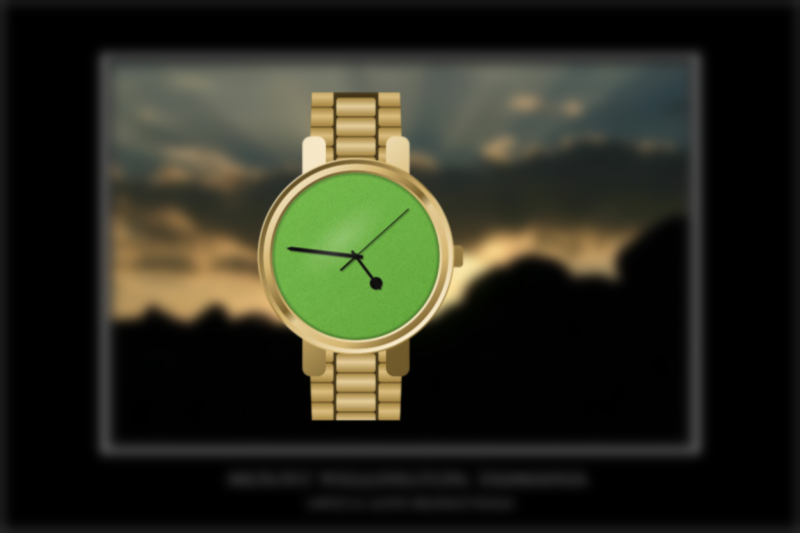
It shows 4:46:08
